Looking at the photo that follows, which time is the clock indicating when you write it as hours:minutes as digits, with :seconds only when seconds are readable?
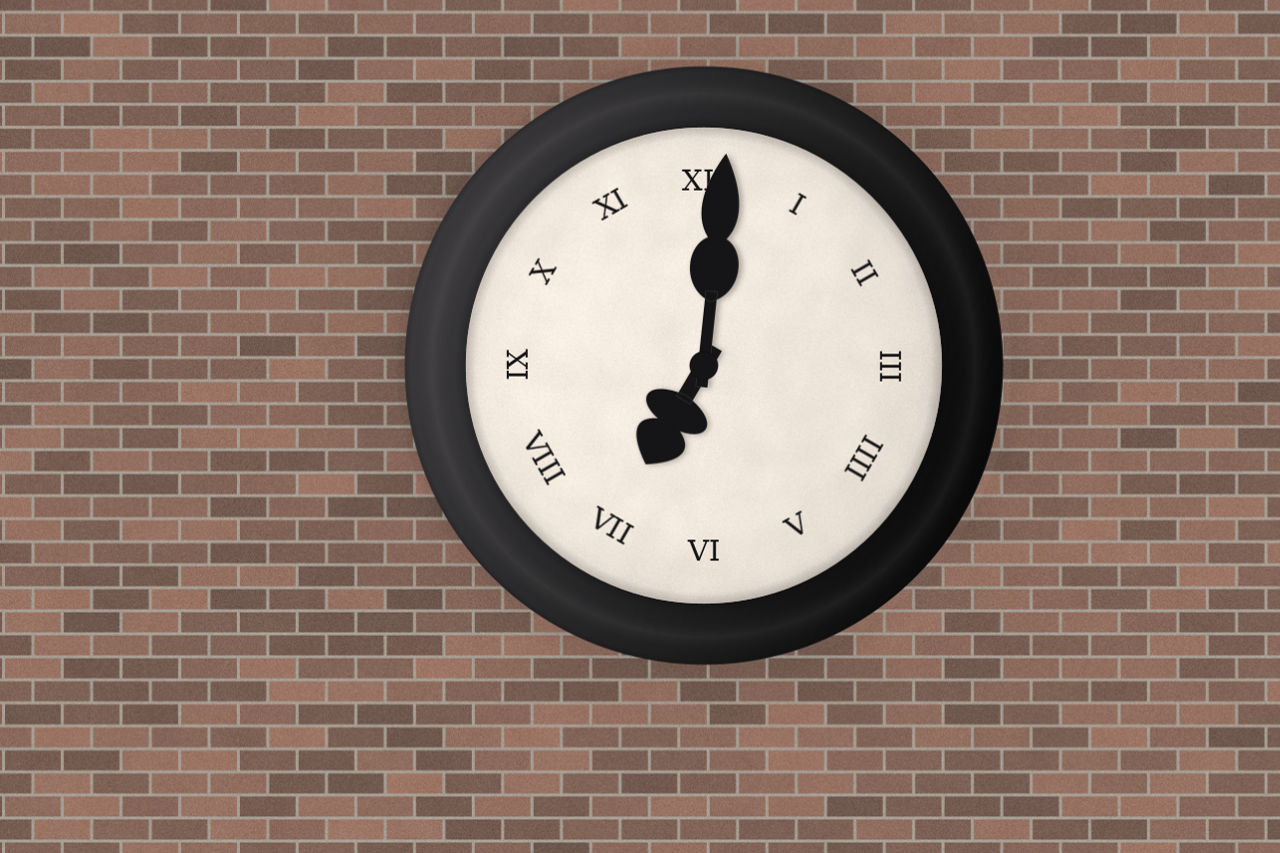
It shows 7:01
